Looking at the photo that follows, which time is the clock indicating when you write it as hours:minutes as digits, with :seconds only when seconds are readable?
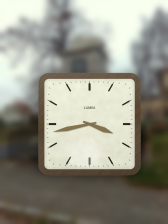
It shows 3:43
